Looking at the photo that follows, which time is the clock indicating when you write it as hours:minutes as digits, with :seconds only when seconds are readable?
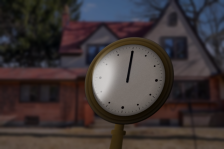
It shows 12:00
